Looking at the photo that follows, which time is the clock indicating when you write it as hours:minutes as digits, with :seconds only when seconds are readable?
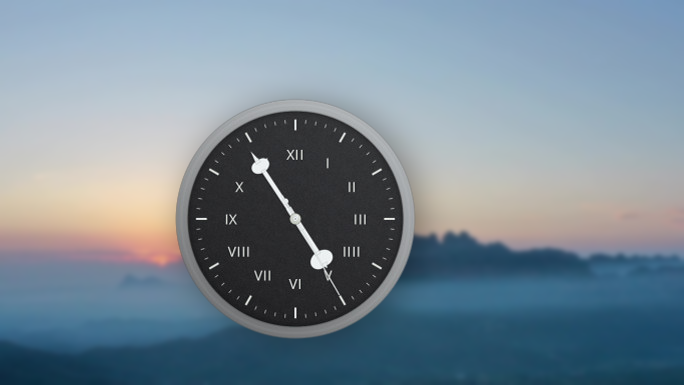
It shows 4:54:25
